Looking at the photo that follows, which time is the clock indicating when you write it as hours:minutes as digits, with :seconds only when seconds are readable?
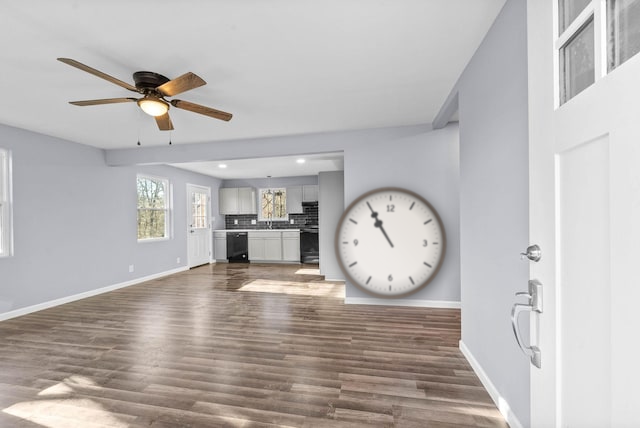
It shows 10:55
